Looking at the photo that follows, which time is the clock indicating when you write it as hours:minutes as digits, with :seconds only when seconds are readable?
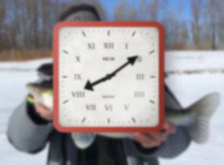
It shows 8:09
